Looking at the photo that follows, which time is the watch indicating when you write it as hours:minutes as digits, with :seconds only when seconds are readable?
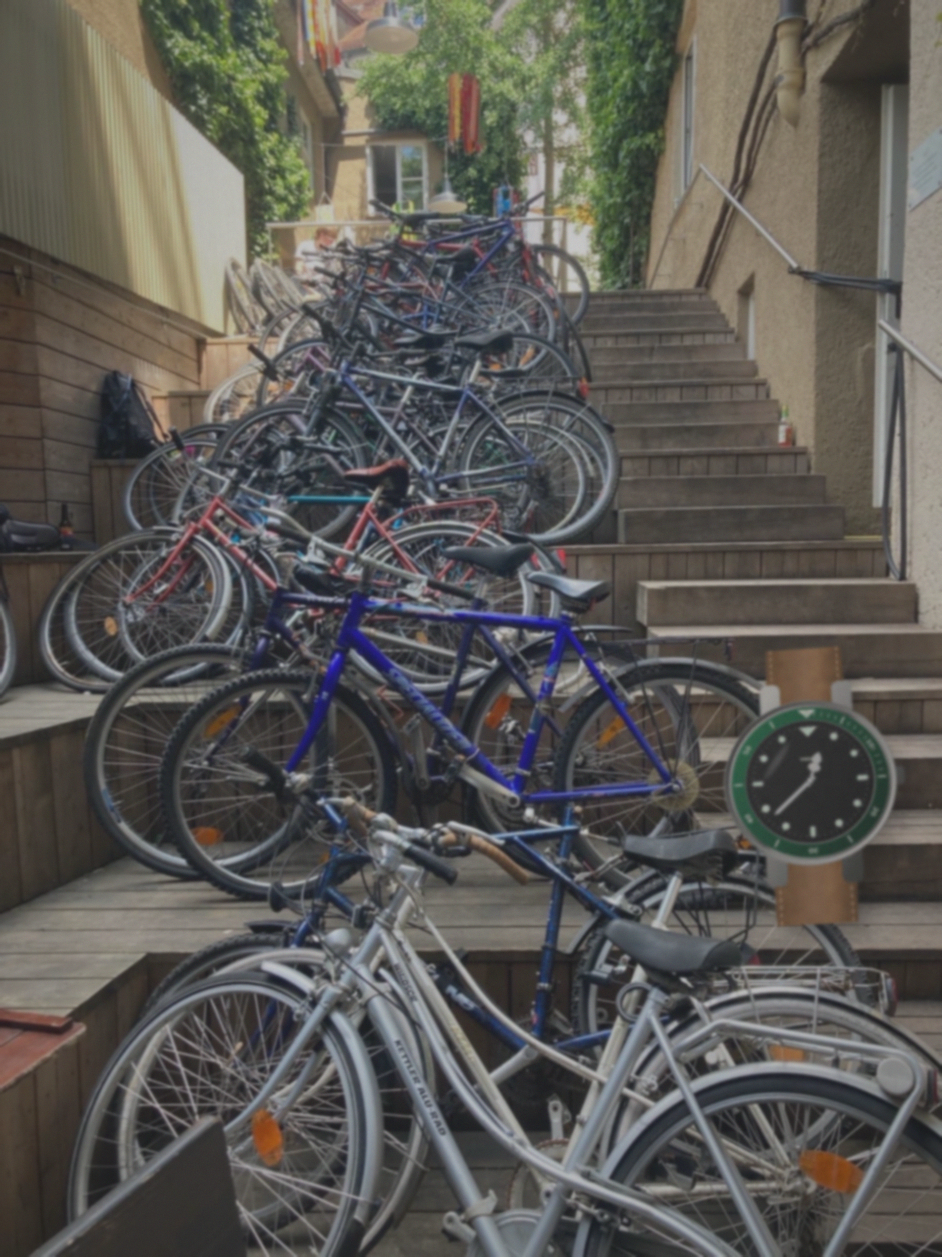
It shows 12:38
